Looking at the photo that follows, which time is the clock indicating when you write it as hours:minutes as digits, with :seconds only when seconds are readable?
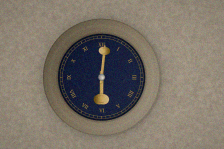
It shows 6:01
